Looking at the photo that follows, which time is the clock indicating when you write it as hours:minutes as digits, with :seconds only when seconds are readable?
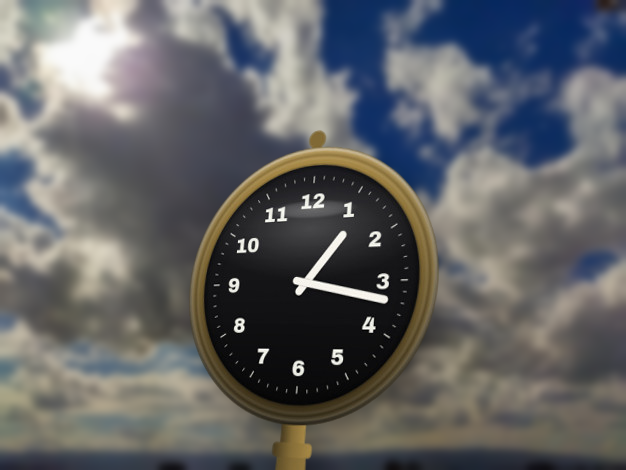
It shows 1:17
